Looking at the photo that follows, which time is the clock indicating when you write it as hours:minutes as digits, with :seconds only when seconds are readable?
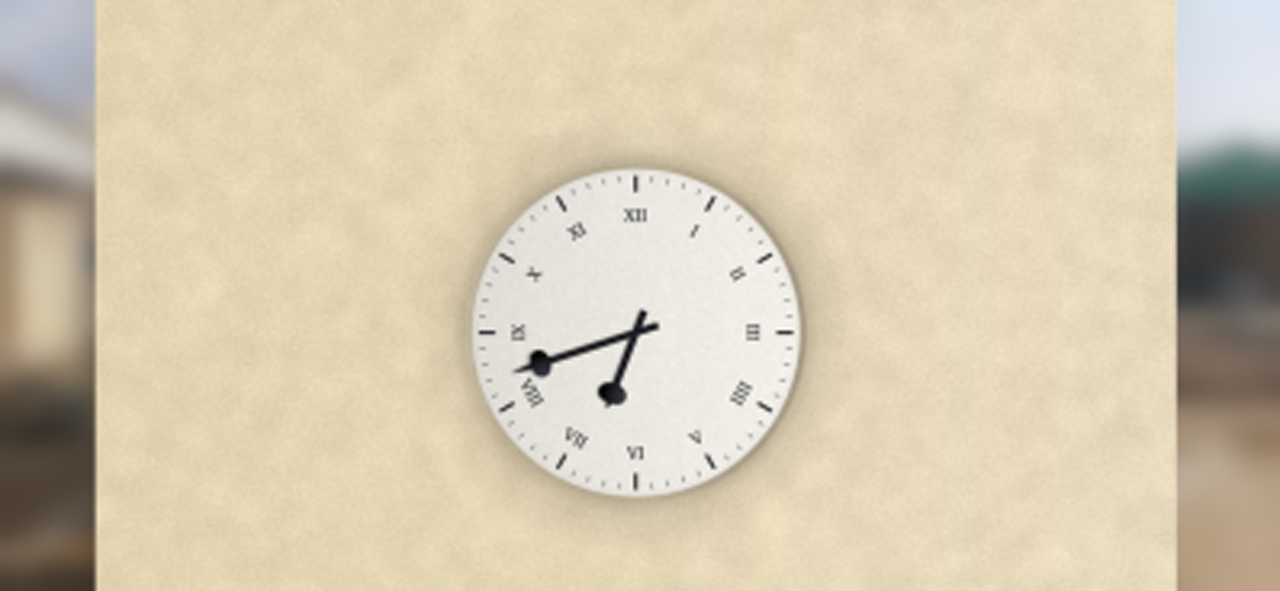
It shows 6:42
